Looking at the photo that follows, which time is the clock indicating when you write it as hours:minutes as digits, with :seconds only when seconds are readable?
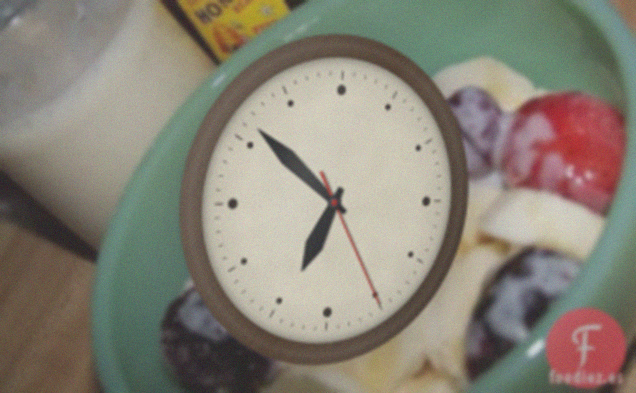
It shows 6:51:25
